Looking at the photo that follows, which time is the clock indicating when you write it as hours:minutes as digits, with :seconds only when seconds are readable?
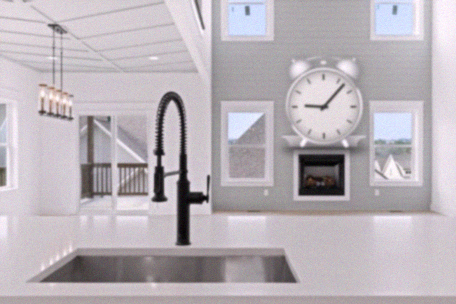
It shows 9:07
